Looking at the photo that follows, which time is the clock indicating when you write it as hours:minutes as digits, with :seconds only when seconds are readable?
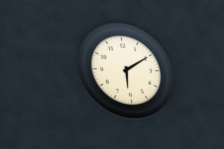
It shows 6:10
